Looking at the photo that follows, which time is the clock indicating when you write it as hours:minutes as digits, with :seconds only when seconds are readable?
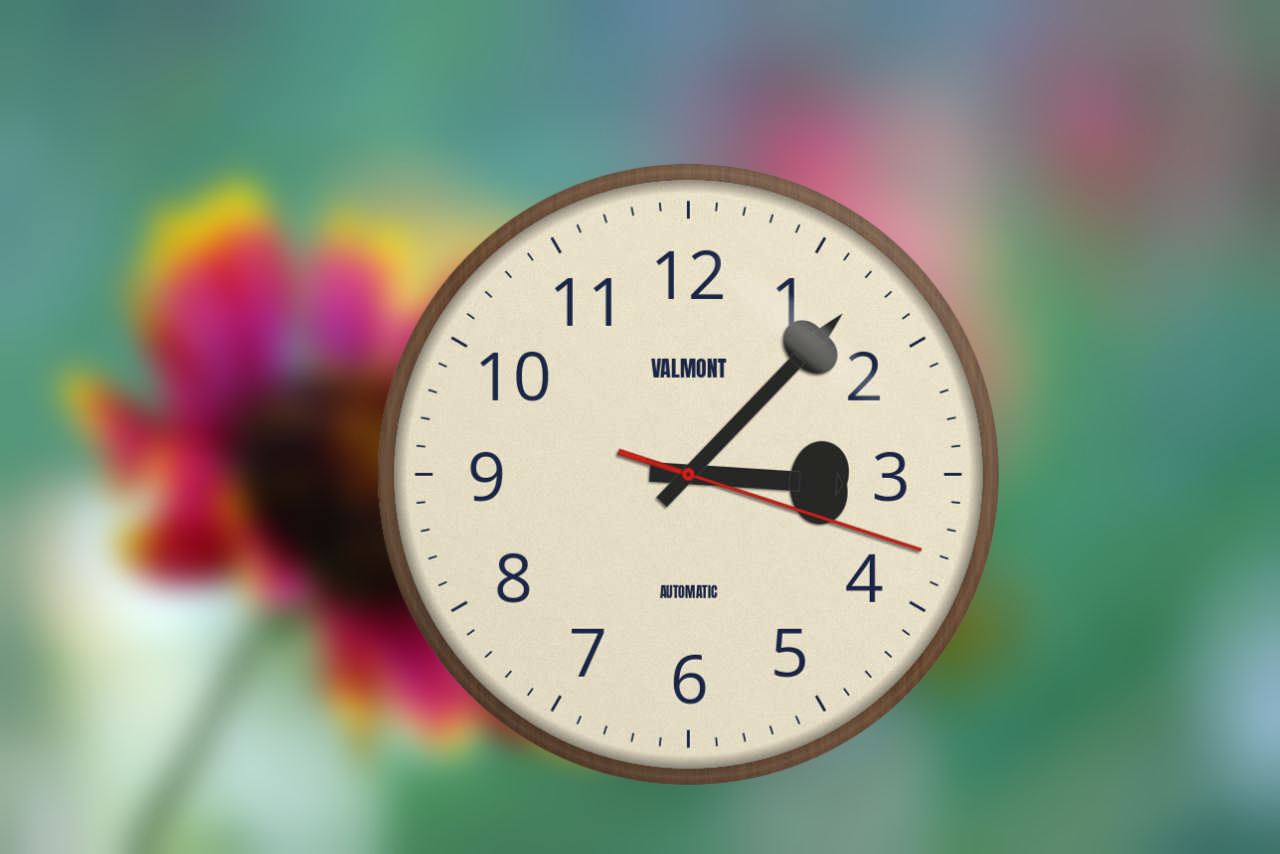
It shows 3:07:18
